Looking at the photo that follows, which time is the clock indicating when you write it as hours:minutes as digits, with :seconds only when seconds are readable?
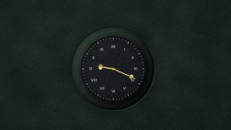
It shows 9:19
